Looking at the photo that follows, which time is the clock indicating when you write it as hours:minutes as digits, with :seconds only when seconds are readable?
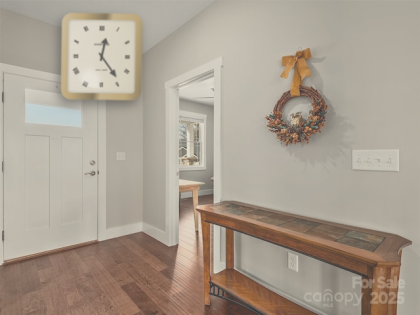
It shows 12:24
